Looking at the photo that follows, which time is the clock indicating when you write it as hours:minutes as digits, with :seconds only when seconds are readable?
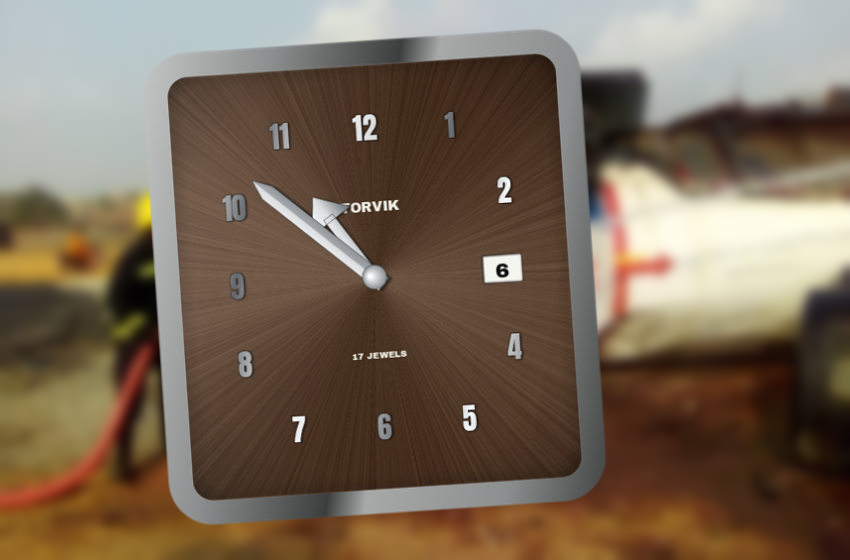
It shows 10:52
